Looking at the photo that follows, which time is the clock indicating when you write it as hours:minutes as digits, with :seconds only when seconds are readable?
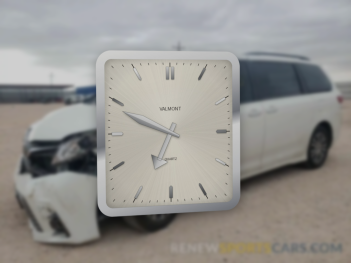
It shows 6:49
